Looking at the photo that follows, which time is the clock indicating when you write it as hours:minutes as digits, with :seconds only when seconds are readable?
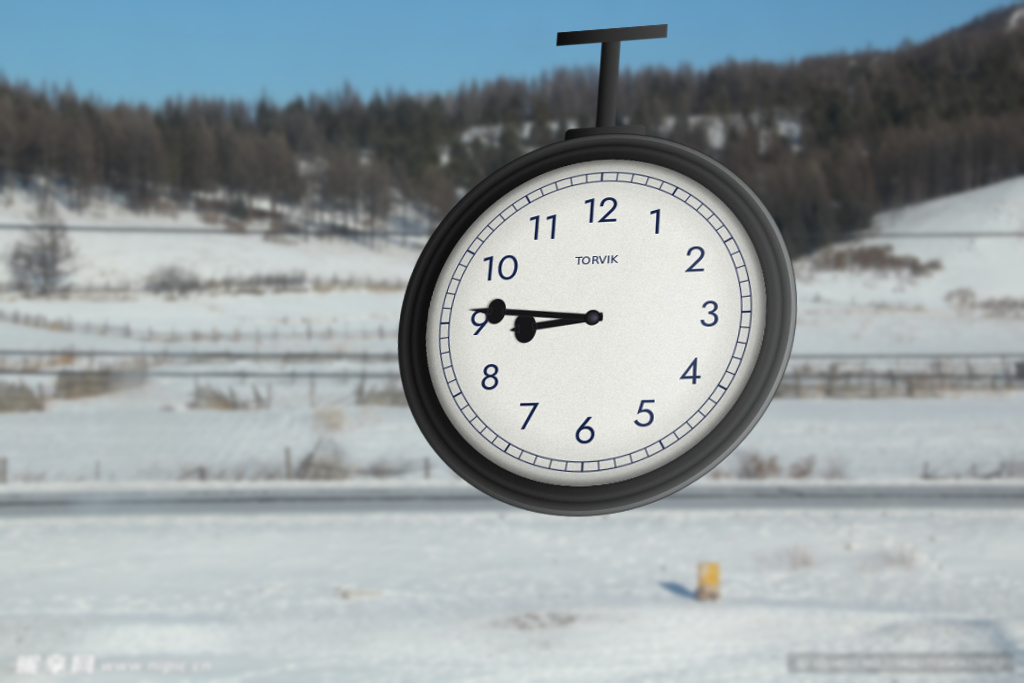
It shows 8:46
